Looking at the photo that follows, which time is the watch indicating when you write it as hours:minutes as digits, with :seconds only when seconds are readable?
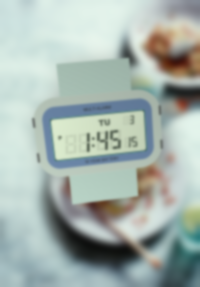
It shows 1:45
